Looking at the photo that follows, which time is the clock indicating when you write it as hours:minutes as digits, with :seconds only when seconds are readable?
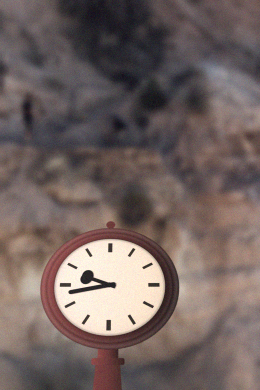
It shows 9:43
